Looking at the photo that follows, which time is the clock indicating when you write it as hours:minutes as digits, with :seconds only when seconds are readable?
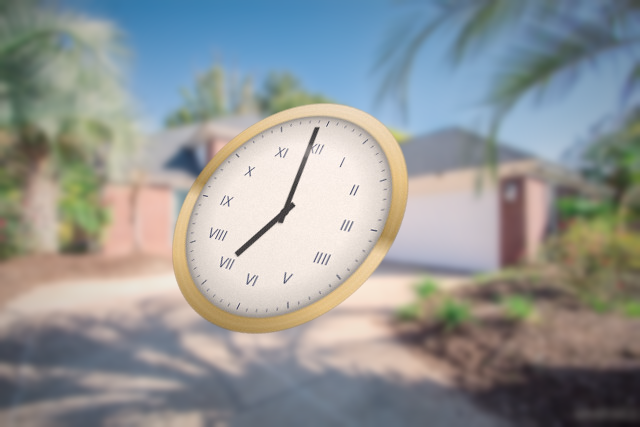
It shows 6:59
